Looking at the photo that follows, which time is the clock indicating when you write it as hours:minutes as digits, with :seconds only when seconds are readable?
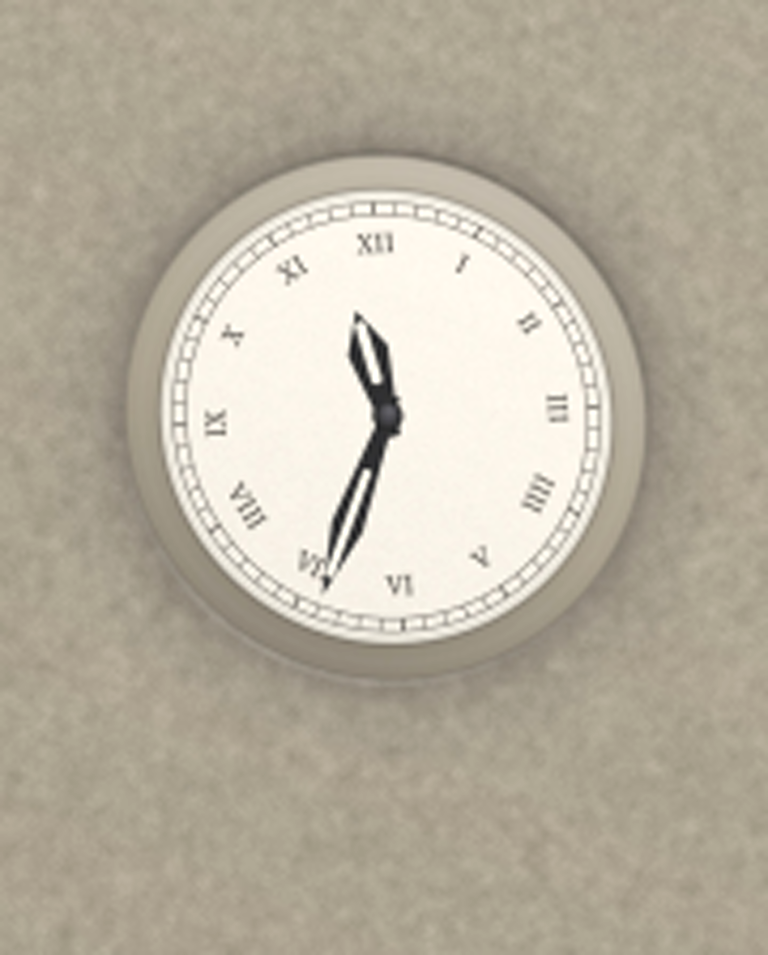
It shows 11:34
